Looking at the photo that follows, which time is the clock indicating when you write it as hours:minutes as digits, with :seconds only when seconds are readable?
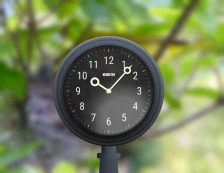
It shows 10:07
